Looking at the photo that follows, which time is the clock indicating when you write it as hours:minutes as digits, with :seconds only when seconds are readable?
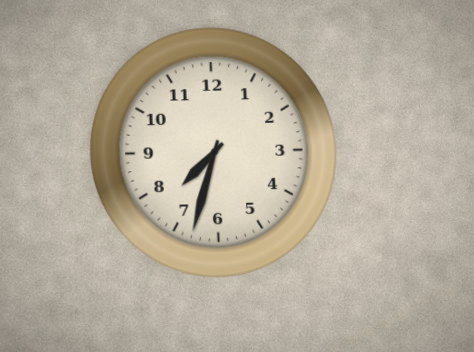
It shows 7:33
